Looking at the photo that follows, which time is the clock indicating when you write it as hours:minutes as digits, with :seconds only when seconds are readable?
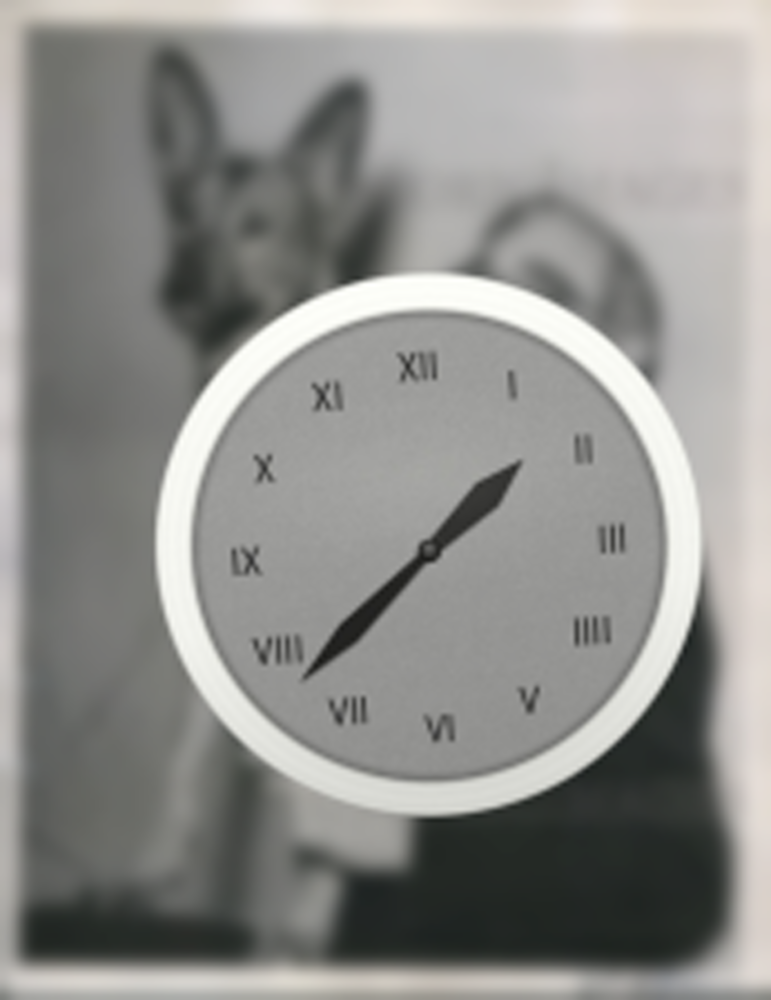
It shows 1:38
